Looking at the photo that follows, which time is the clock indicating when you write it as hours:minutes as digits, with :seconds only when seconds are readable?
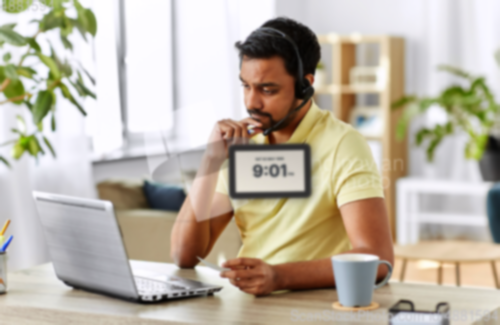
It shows 9:01
